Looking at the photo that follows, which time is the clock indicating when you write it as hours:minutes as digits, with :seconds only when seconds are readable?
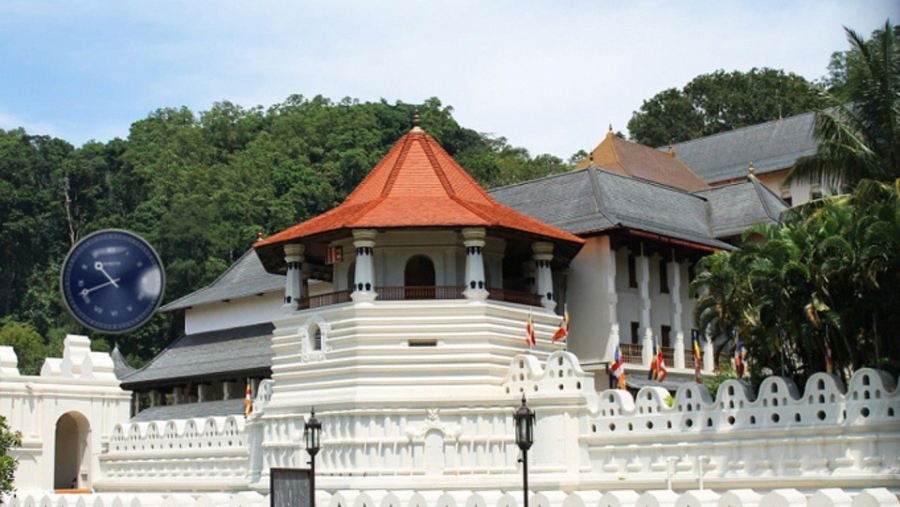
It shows 10:42
